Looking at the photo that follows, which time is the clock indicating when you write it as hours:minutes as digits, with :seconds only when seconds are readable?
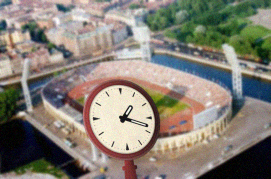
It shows 1:18
